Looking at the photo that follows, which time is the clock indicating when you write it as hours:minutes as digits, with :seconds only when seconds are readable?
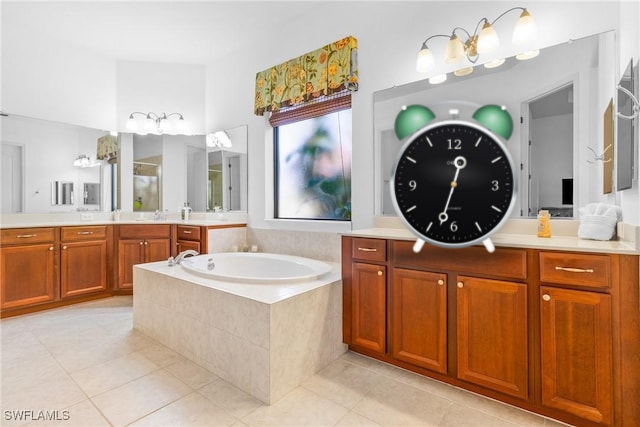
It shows 12:33
